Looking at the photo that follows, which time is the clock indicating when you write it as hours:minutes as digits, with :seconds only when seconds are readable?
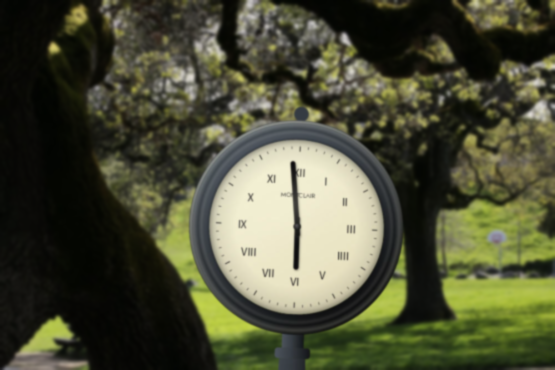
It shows 5:59
